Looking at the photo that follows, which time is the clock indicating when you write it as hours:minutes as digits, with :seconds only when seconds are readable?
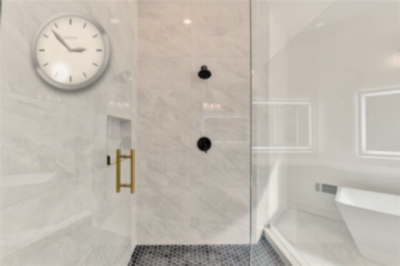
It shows 2:53
